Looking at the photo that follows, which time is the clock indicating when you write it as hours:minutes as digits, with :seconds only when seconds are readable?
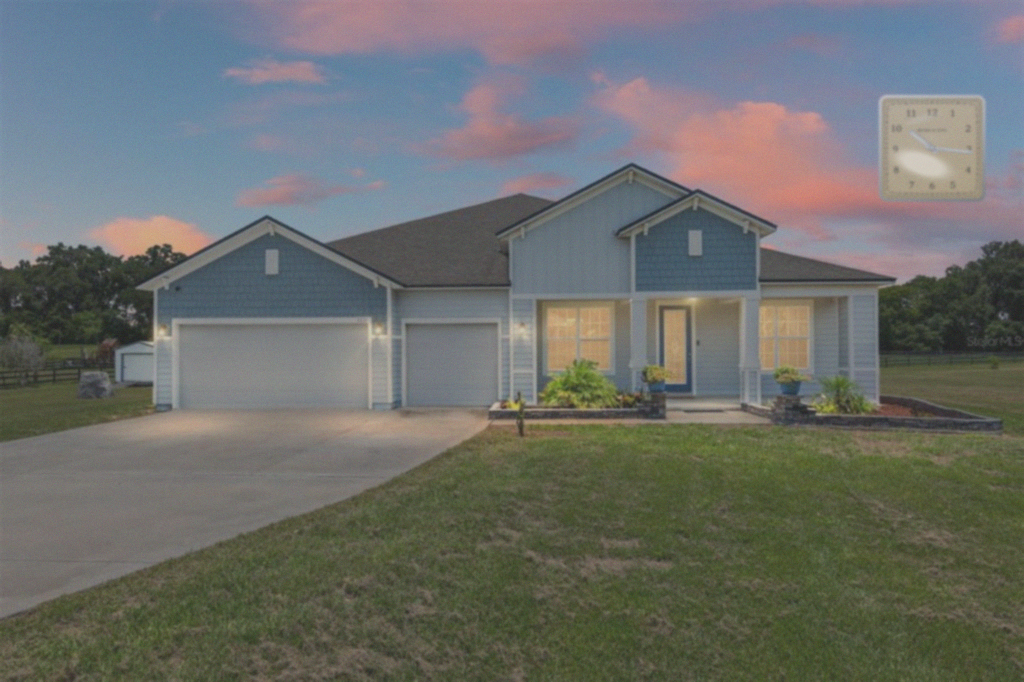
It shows 10:16
